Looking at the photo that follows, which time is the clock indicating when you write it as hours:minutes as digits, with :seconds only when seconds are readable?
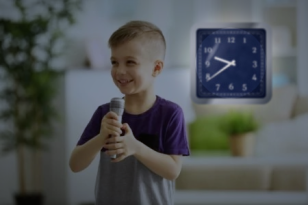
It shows 9:39
